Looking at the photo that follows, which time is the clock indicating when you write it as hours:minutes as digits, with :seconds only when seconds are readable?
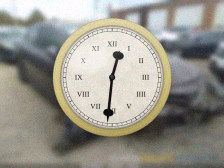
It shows 12:31
